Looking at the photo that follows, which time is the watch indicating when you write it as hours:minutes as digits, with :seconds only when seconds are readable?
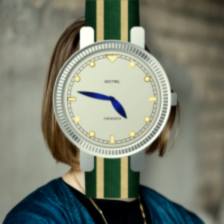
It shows 4:47
